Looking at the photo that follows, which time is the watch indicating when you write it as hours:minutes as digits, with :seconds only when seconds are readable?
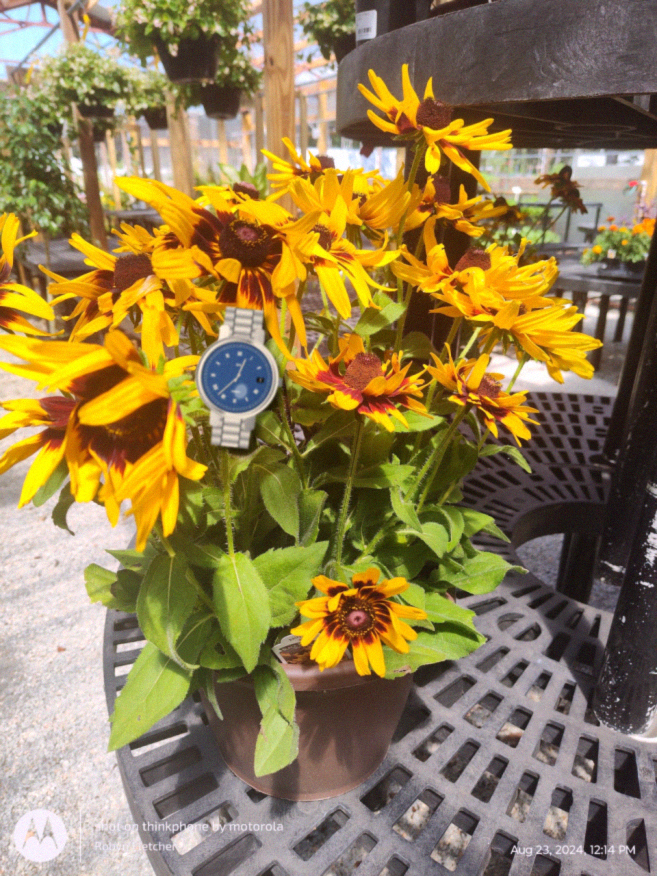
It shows 12:37
